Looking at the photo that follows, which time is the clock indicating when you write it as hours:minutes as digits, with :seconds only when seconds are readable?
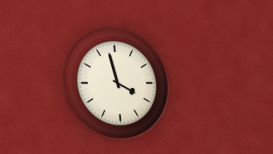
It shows 3:58
